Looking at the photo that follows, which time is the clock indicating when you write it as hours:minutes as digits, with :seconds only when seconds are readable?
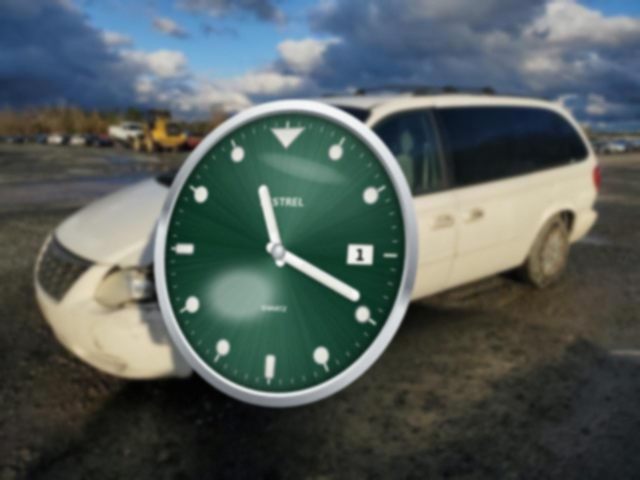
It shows 11:19
